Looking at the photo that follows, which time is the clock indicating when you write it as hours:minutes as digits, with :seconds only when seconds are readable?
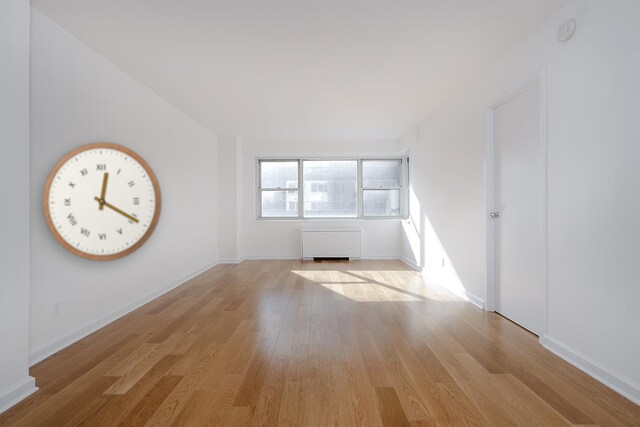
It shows 12:20
